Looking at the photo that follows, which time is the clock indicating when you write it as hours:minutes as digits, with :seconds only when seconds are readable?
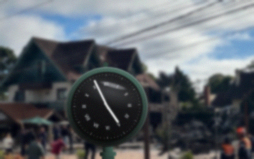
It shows 4:56
